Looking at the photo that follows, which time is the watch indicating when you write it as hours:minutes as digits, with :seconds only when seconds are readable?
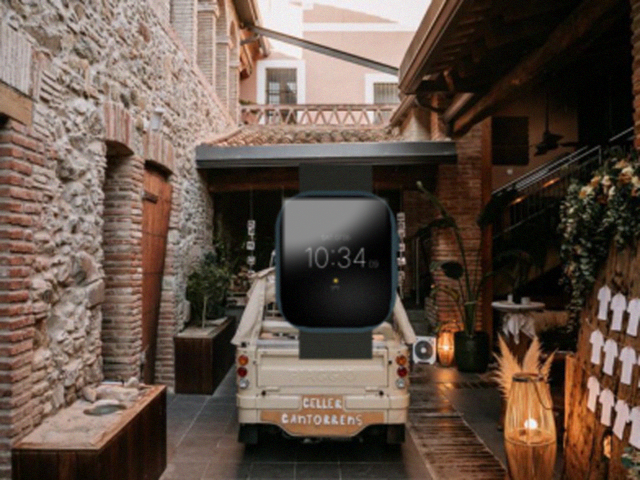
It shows 10:34
